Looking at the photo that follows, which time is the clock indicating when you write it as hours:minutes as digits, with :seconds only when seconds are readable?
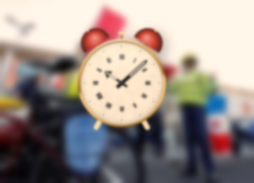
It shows 10:08
